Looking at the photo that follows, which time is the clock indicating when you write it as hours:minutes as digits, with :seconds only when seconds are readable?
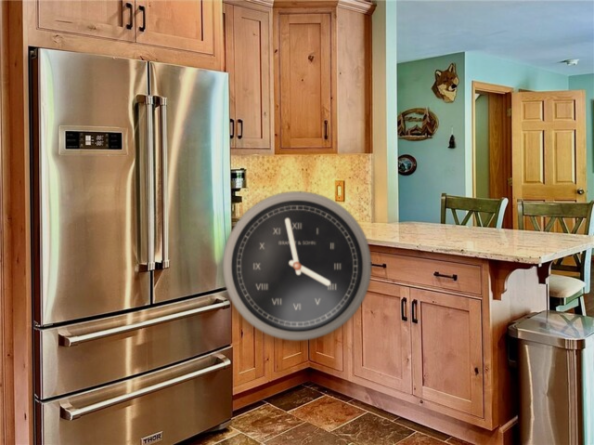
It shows 3:58
